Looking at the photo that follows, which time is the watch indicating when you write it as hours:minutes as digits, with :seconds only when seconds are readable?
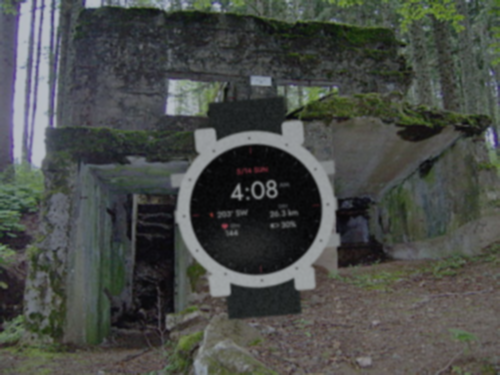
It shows 4:08
